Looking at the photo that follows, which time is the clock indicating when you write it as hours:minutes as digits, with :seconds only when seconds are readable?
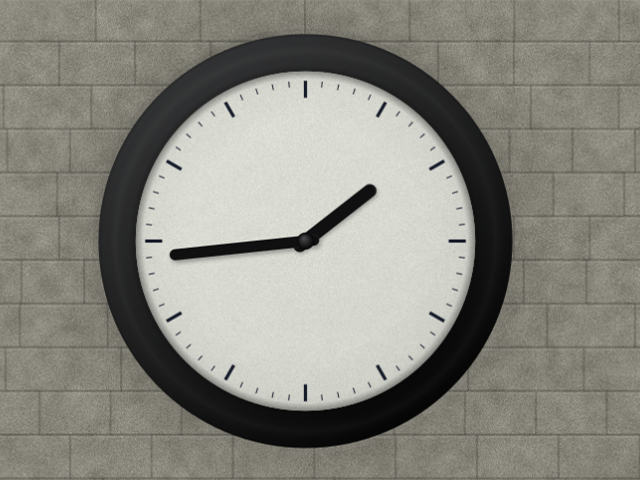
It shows 1:44
